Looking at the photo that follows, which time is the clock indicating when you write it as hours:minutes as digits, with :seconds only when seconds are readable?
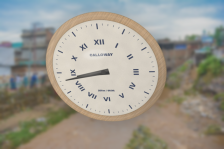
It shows 8:43
